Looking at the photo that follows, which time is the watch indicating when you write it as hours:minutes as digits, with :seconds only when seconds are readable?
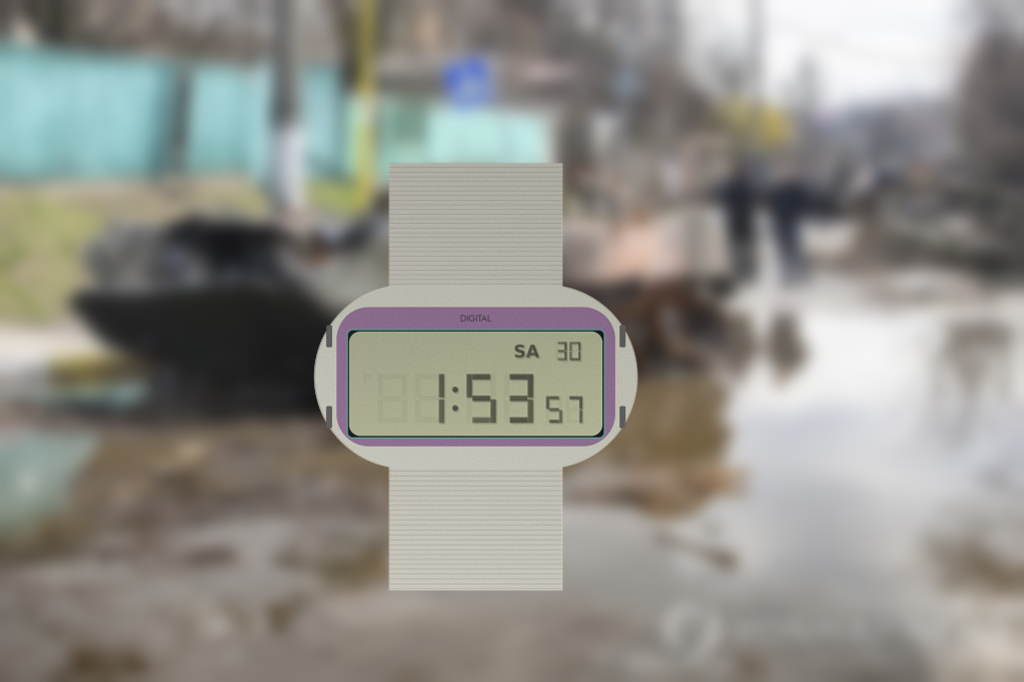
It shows 1:53:57
